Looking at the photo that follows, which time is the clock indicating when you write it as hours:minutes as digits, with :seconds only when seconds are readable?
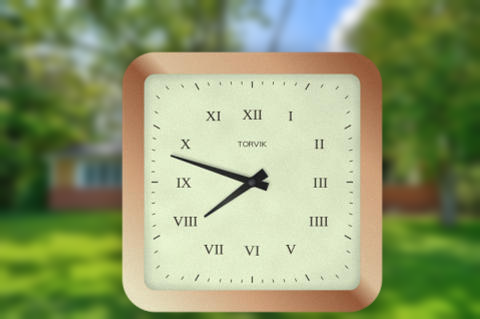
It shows 7:48
